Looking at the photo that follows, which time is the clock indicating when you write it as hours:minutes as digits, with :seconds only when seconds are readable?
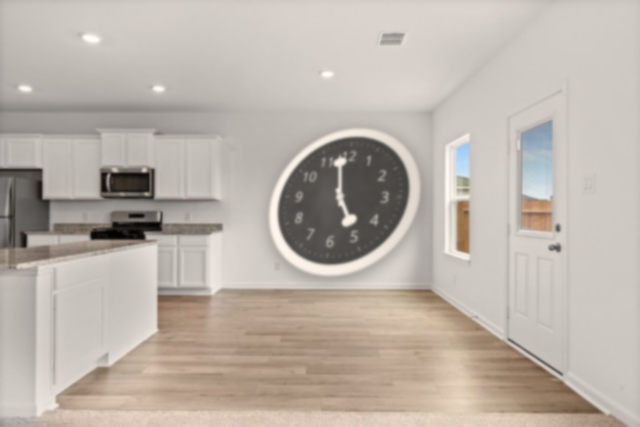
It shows 4:58
